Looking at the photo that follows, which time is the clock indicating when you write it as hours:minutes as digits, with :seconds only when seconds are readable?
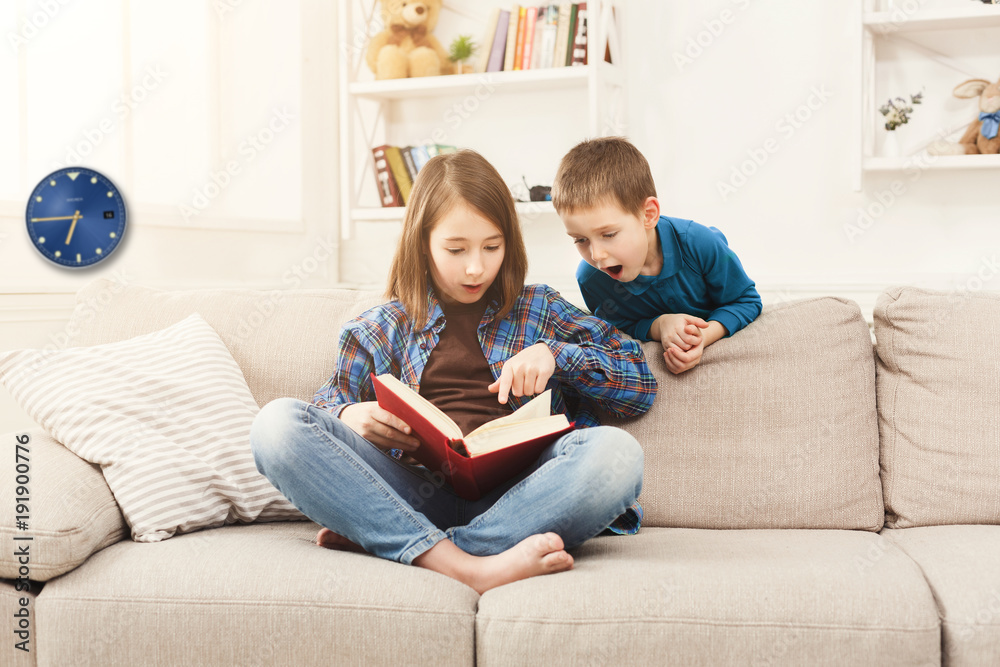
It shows 6:45
